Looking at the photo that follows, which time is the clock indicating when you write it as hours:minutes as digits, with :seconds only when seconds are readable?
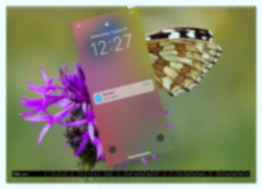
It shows 12:27
